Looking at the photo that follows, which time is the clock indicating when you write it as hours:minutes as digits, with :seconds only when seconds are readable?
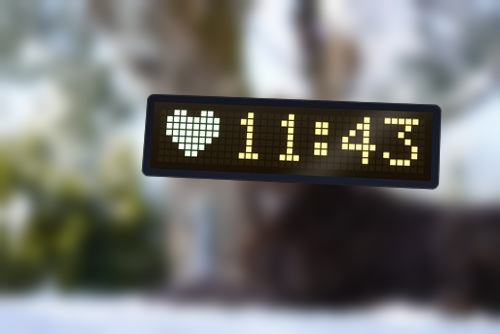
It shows 11:43
